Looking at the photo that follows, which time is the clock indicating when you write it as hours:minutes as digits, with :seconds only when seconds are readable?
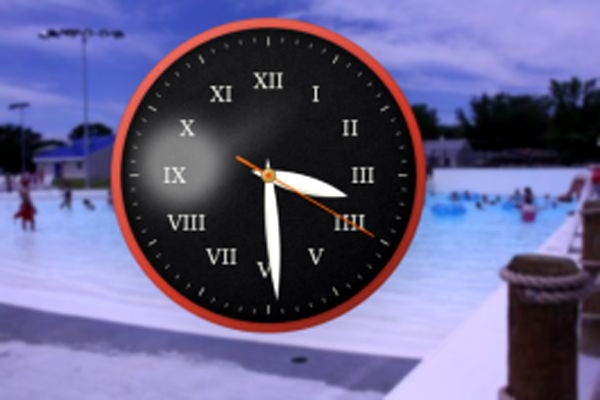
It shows 3:29:20
